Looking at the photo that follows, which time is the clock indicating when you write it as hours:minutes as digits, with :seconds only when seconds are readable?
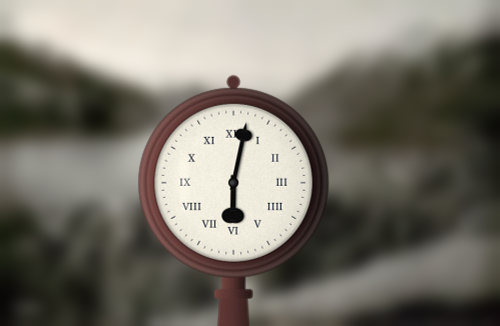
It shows 6:02
